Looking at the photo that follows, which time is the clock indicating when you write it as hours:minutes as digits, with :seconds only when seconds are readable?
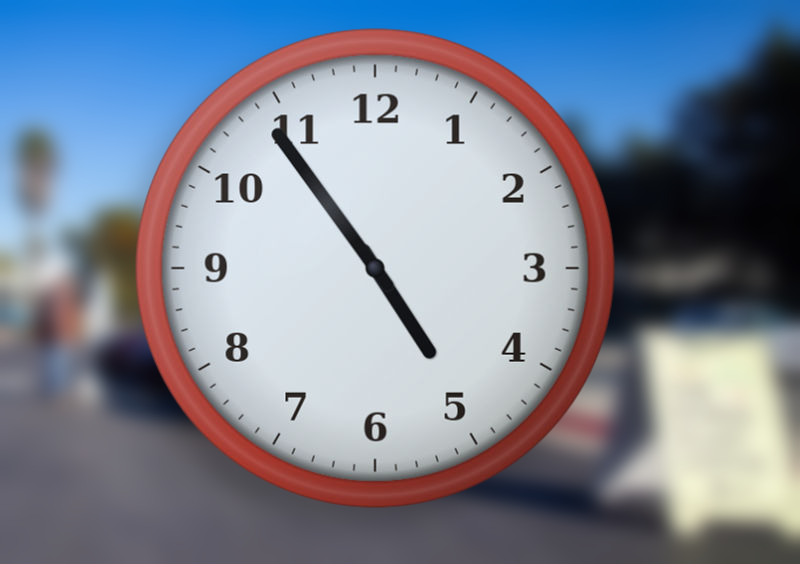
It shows 4:54
